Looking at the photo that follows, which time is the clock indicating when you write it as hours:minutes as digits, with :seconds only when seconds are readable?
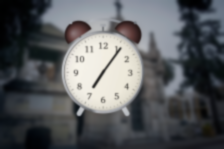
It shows 7:06
